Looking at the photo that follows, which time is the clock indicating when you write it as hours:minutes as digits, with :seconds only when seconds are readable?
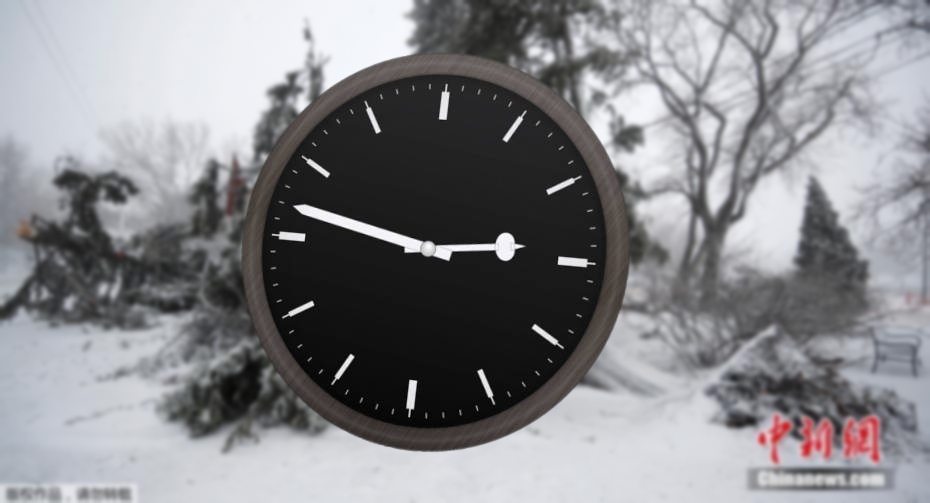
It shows 2:47
